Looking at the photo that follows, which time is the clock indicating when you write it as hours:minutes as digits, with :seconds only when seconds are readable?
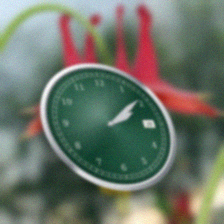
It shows 2:09
